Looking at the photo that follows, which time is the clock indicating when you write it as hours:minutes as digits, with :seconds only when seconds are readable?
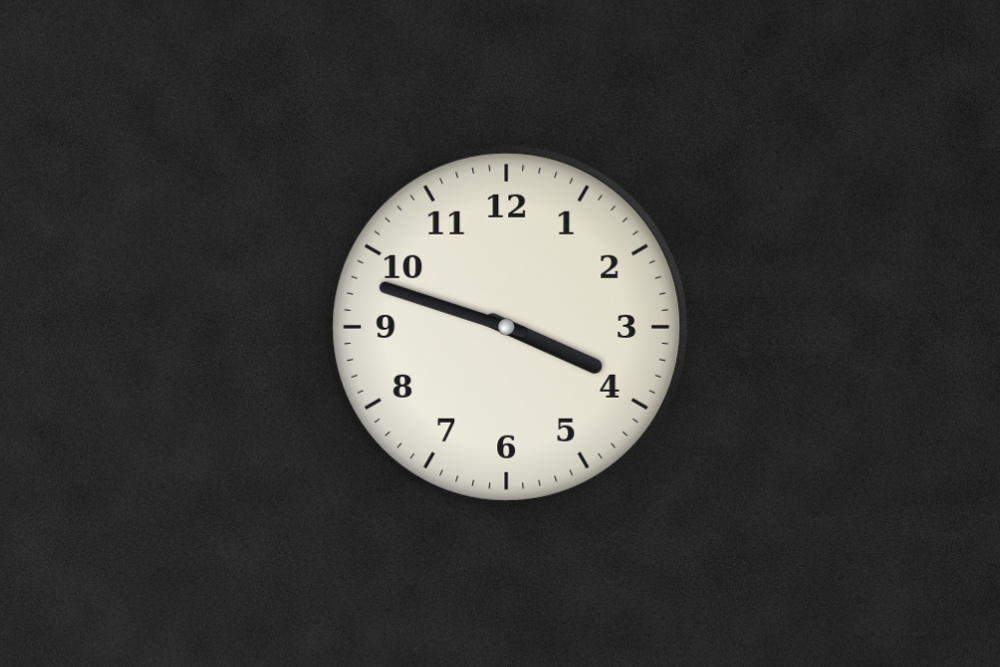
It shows 3:48
